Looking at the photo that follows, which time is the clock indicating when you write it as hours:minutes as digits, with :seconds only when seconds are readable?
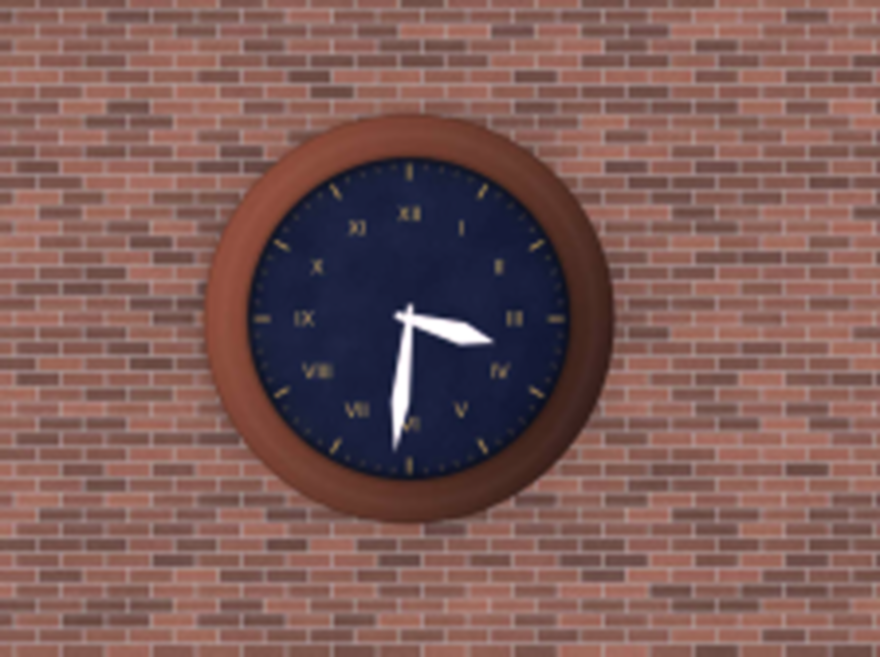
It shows 3:31
